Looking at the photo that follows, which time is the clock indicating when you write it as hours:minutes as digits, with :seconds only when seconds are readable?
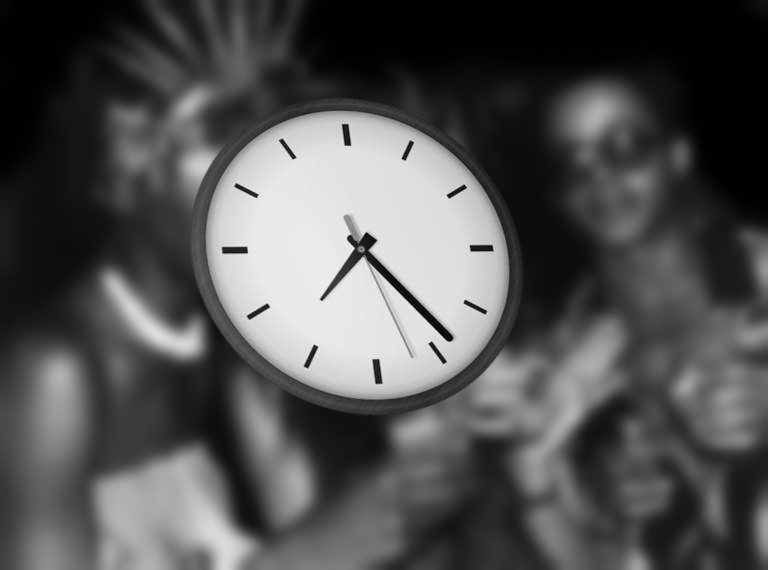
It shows 7:23:27
